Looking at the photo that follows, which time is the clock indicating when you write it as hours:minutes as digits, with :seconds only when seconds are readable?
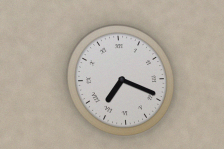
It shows 7:19
